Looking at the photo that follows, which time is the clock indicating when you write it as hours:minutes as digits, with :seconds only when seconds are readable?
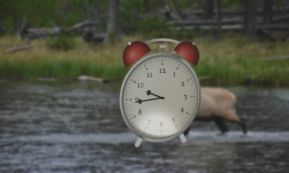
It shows 9:44
